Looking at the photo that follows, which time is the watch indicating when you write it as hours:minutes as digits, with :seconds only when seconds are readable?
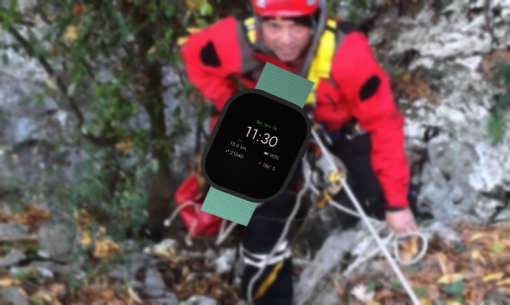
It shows 11:30
